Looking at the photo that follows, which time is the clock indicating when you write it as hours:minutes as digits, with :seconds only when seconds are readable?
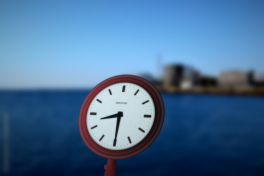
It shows 8:30
